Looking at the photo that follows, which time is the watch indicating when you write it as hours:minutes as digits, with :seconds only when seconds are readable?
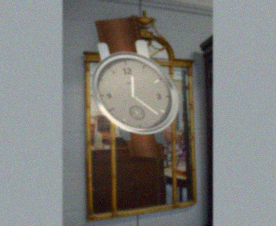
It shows 12:22
